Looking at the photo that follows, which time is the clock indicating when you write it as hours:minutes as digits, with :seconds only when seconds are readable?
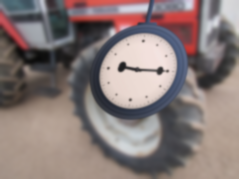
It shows 9:15
